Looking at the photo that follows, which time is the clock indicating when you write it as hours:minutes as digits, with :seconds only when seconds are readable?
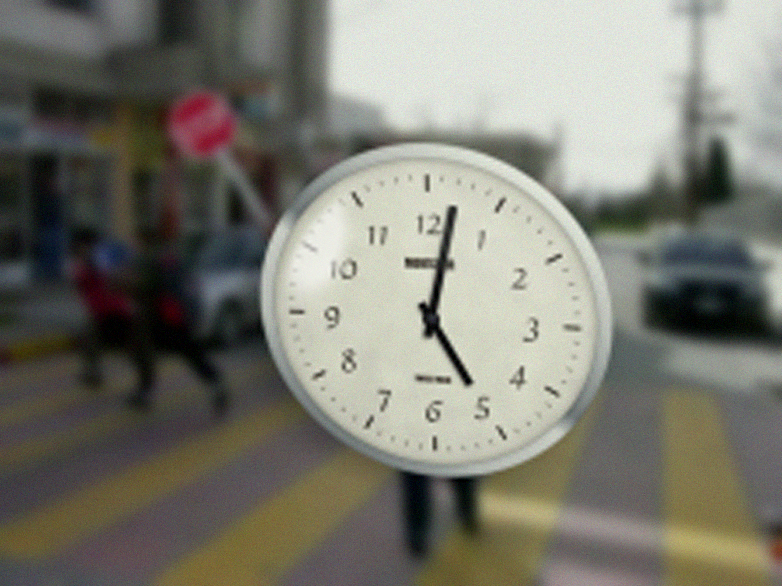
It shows 5:02
